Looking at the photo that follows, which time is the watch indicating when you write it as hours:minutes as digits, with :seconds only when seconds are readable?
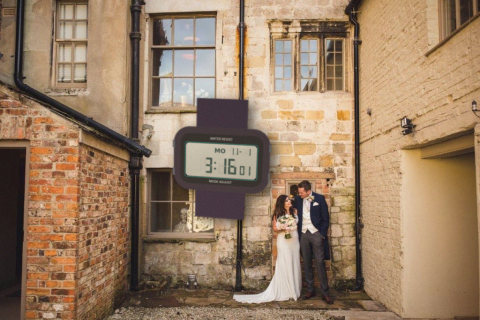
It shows 3:16:01
